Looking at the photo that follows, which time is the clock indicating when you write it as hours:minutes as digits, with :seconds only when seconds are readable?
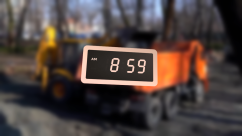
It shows 8:59
